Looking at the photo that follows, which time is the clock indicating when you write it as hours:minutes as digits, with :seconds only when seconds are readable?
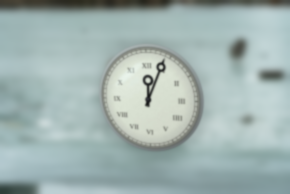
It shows 12:04
